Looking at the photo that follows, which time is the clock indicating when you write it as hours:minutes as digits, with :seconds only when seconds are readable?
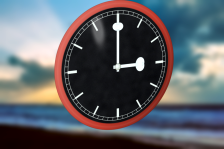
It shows 3:00
